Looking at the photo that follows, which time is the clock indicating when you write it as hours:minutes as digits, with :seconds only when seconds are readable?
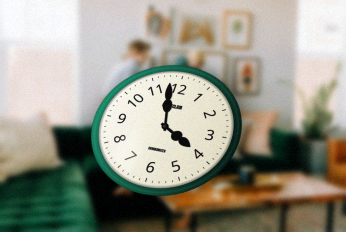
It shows 3:58
